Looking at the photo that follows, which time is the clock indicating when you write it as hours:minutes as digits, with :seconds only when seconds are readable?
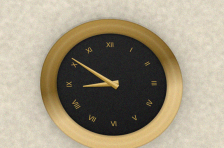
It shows 8:51
